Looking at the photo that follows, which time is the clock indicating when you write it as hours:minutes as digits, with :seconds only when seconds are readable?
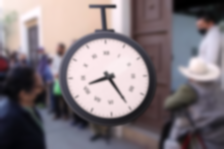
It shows 8:25
